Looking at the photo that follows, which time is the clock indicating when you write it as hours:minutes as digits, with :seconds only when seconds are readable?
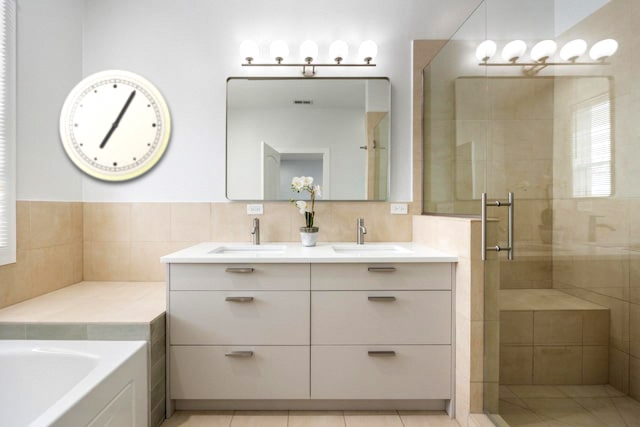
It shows 7:05
